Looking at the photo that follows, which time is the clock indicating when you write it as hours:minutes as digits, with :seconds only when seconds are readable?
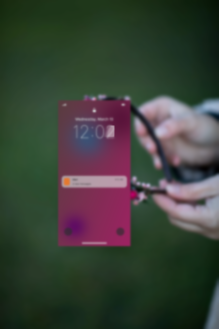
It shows 12:02
